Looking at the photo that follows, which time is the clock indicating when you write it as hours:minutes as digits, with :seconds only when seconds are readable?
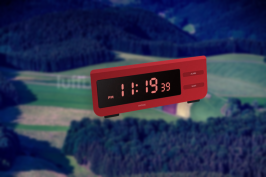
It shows 11:19:39
